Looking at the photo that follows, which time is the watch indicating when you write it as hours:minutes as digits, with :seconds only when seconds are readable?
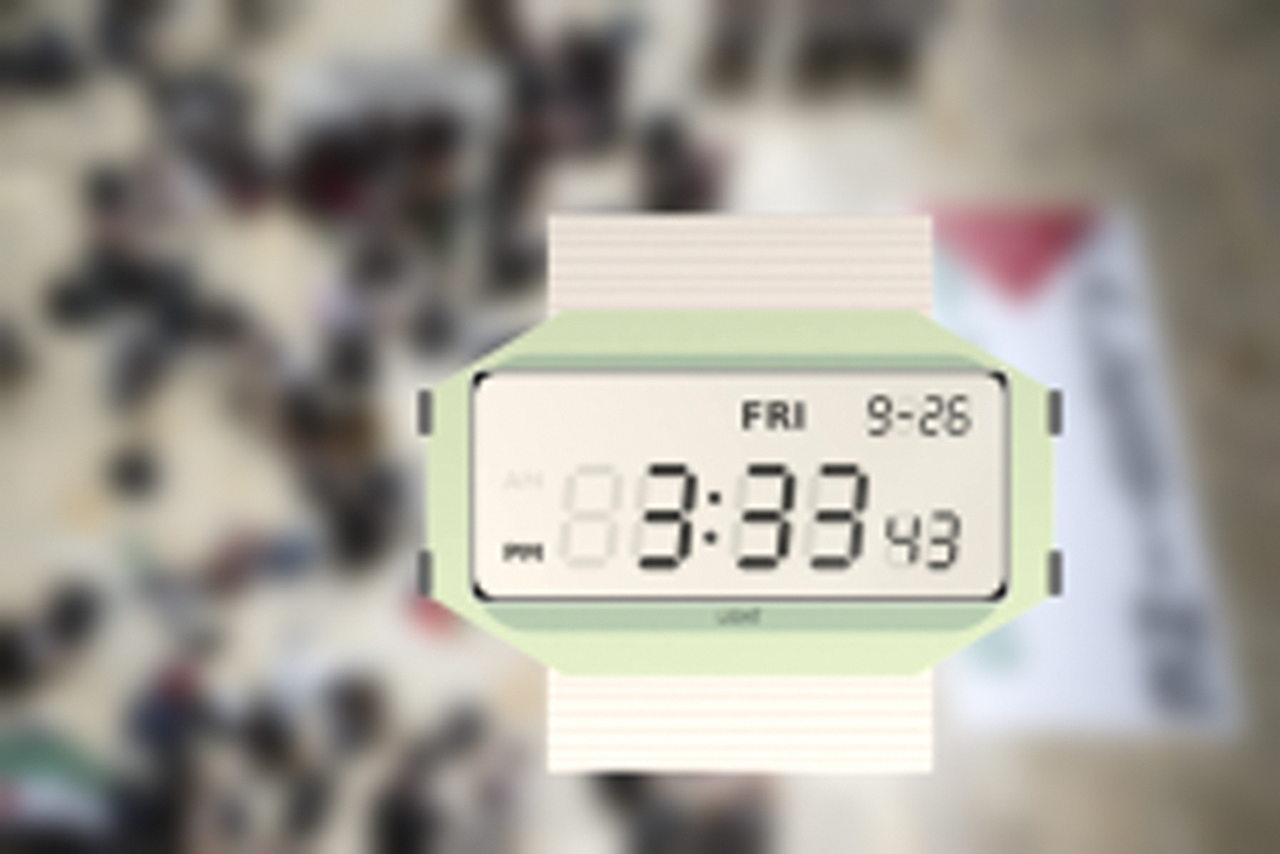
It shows 3:33:43
